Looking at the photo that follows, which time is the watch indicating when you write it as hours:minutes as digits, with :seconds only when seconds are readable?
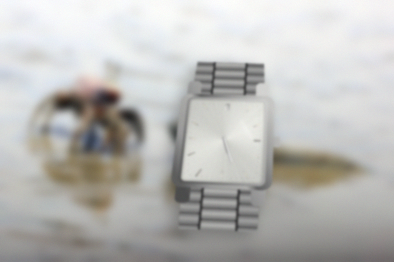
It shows 5:27
